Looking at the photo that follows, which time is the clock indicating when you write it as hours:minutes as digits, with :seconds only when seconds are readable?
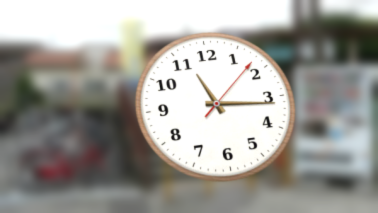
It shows 11:16:08
